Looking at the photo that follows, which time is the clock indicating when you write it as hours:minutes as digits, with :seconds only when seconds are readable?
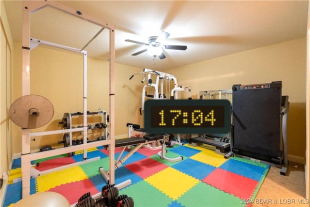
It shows 17:04
